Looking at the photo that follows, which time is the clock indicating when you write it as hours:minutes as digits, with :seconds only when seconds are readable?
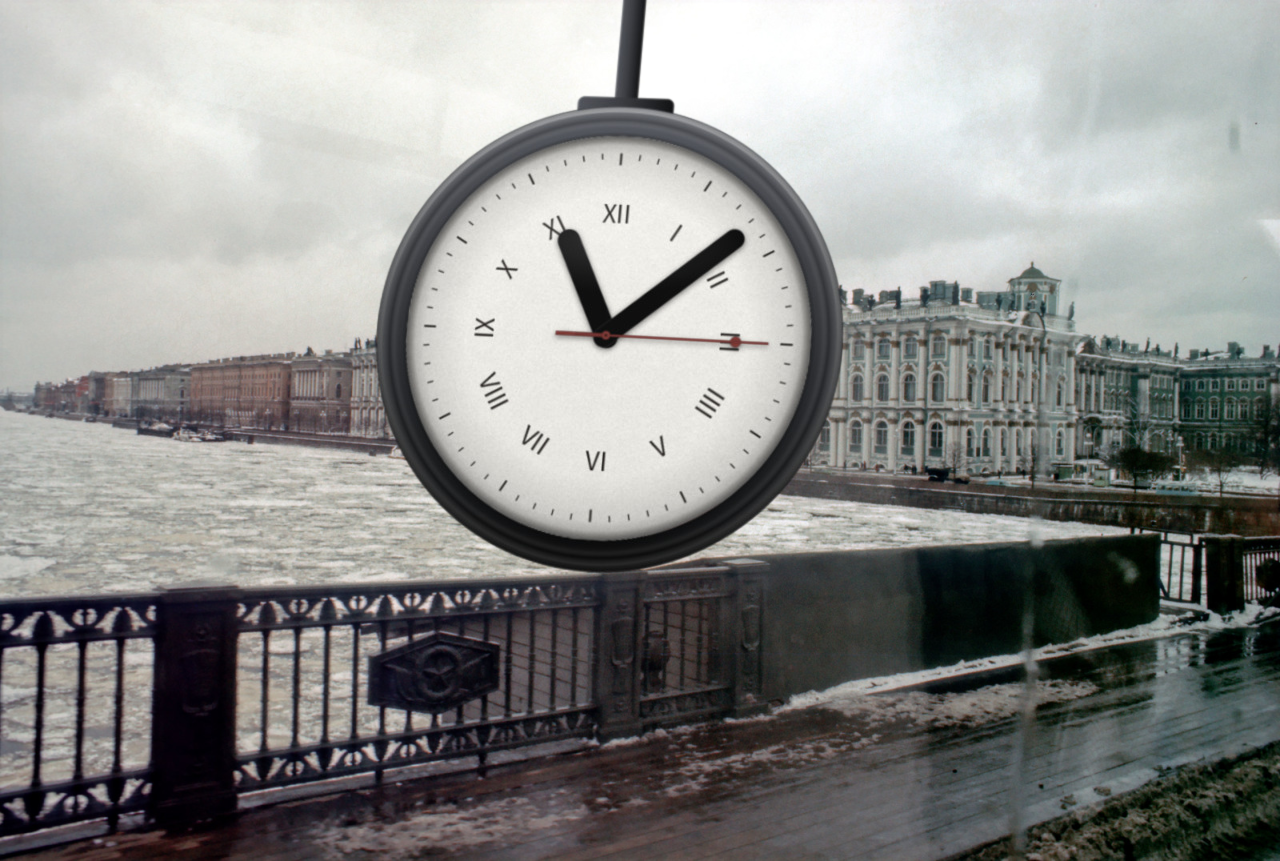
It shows 11:08:15
